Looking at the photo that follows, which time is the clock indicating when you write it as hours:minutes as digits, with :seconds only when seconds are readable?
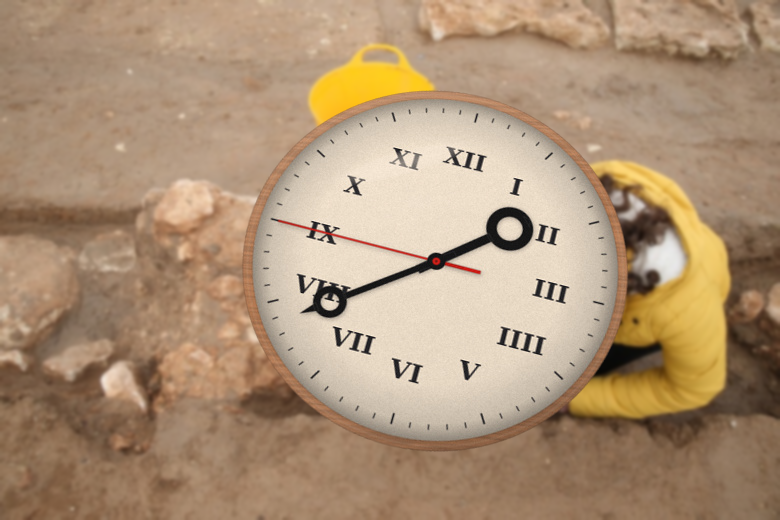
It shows 1:38:45
